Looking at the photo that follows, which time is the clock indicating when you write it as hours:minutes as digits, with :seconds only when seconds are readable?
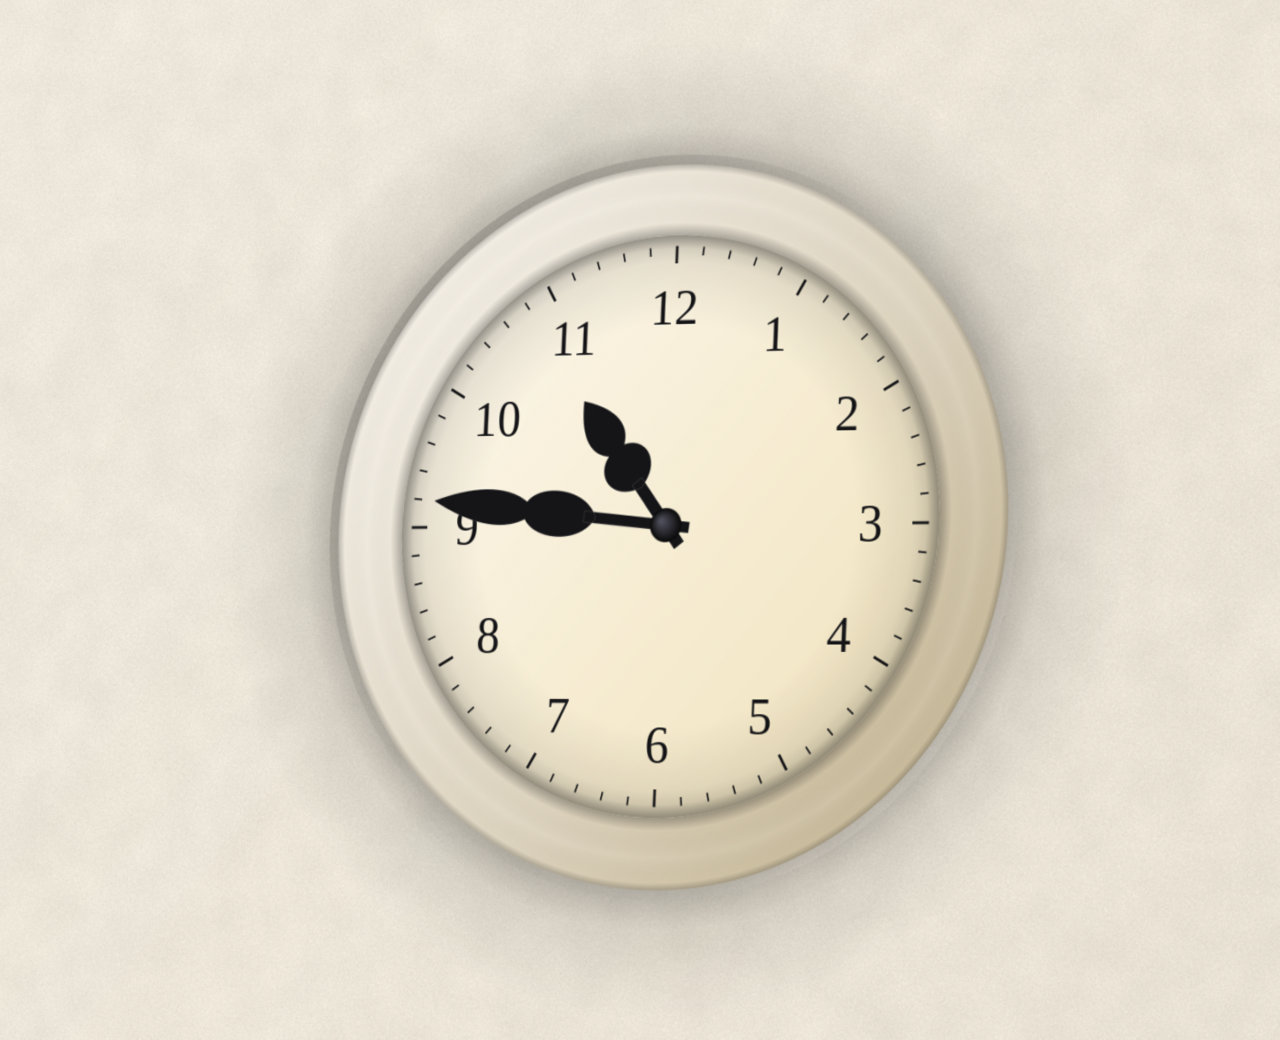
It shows 10:46
